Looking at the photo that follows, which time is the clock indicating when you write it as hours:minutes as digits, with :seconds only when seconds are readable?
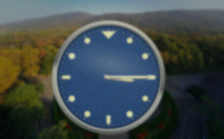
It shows 3:15
